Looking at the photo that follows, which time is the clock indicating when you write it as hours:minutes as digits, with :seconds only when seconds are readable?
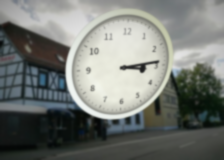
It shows 3:14
